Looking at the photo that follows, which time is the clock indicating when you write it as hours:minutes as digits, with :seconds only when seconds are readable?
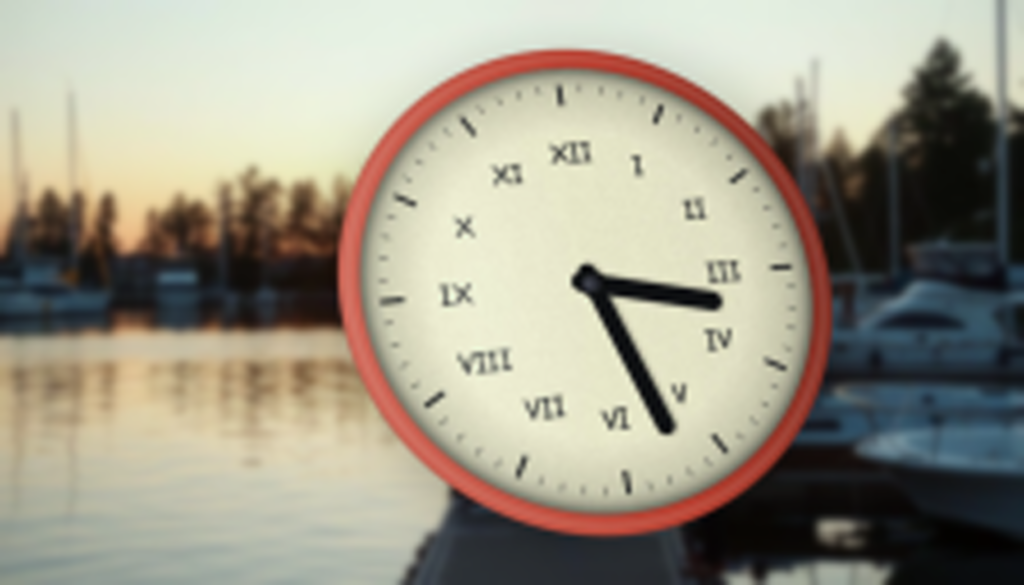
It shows 3:27
